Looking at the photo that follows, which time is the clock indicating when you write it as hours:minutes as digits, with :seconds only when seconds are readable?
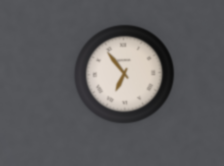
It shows 6:54
